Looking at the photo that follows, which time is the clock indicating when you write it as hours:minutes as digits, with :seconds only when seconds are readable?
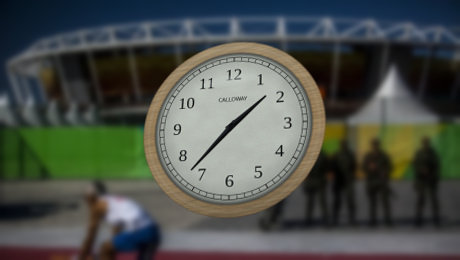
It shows 1:37
